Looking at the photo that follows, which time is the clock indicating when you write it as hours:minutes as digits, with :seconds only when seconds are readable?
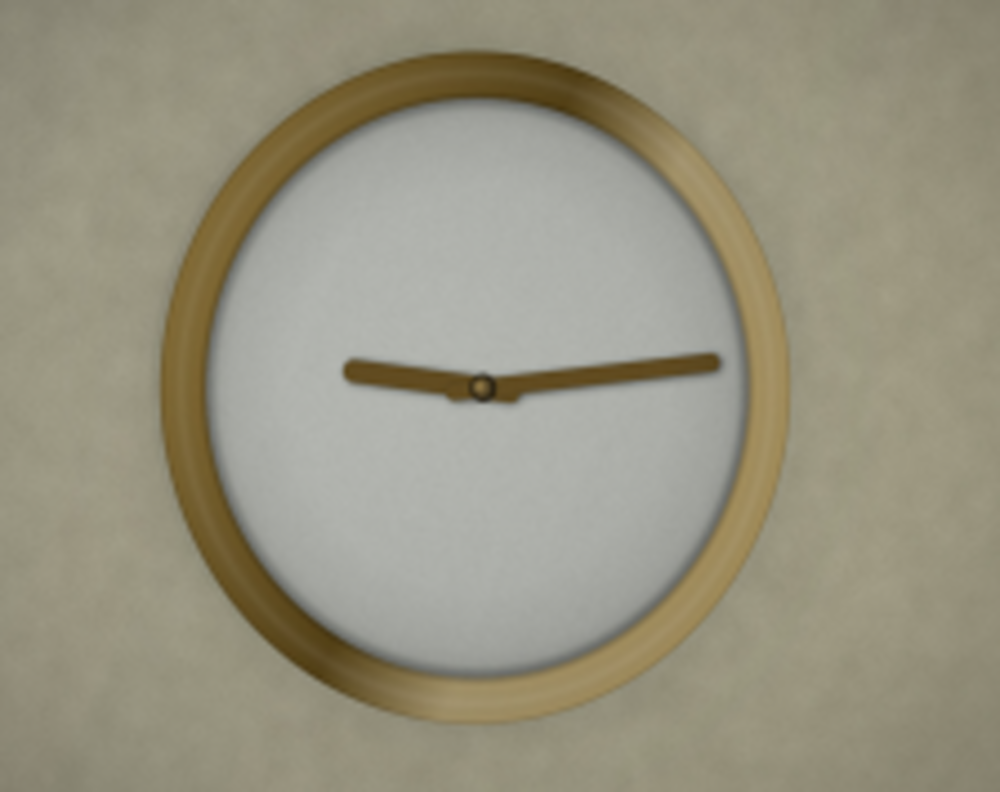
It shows 9:14
